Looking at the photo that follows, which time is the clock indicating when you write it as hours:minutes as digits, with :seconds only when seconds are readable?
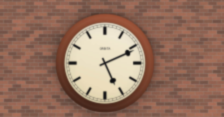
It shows 5:11
